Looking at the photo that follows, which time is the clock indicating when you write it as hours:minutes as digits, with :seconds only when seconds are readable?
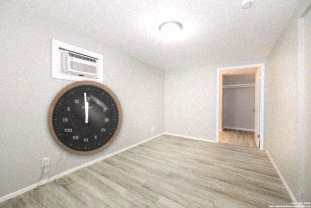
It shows 11:59
